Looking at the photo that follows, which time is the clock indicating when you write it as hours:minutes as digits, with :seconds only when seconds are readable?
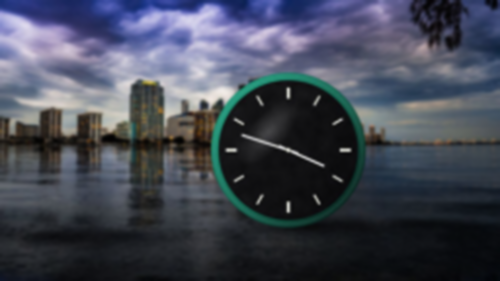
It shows 3:48
